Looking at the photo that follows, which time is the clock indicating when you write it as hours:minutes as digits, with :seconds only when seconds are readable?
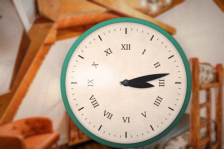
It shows 3:13
